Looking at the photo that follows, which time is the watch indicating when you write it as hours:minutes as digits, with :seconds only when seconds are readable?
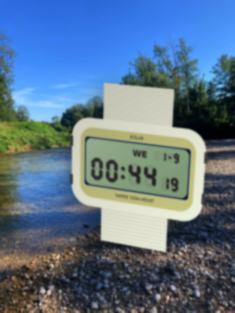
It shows 0:44:19
